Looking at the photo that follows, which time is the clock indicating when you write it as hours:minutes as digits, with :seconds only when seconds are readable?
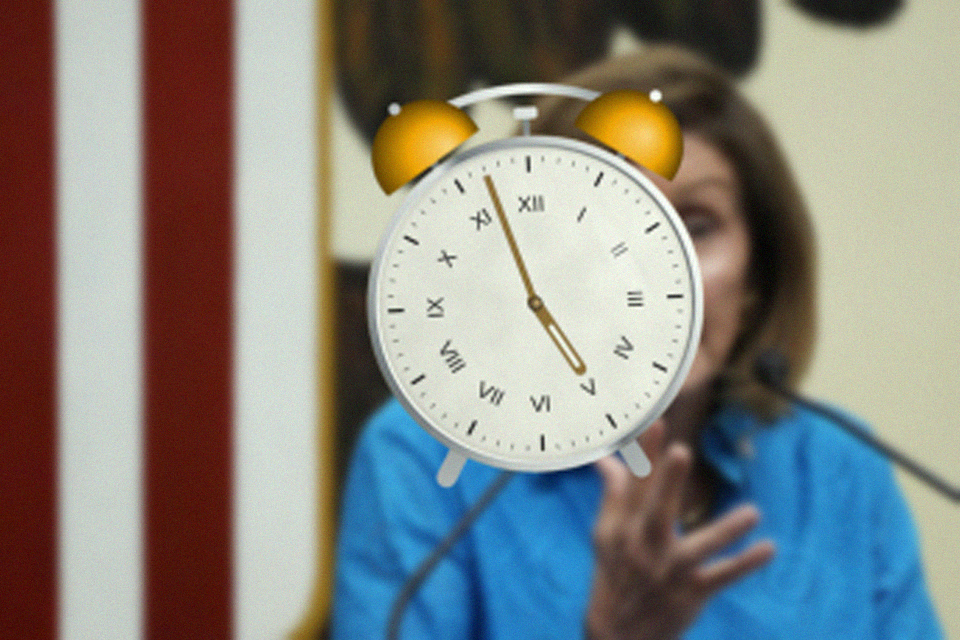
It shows 4:57
